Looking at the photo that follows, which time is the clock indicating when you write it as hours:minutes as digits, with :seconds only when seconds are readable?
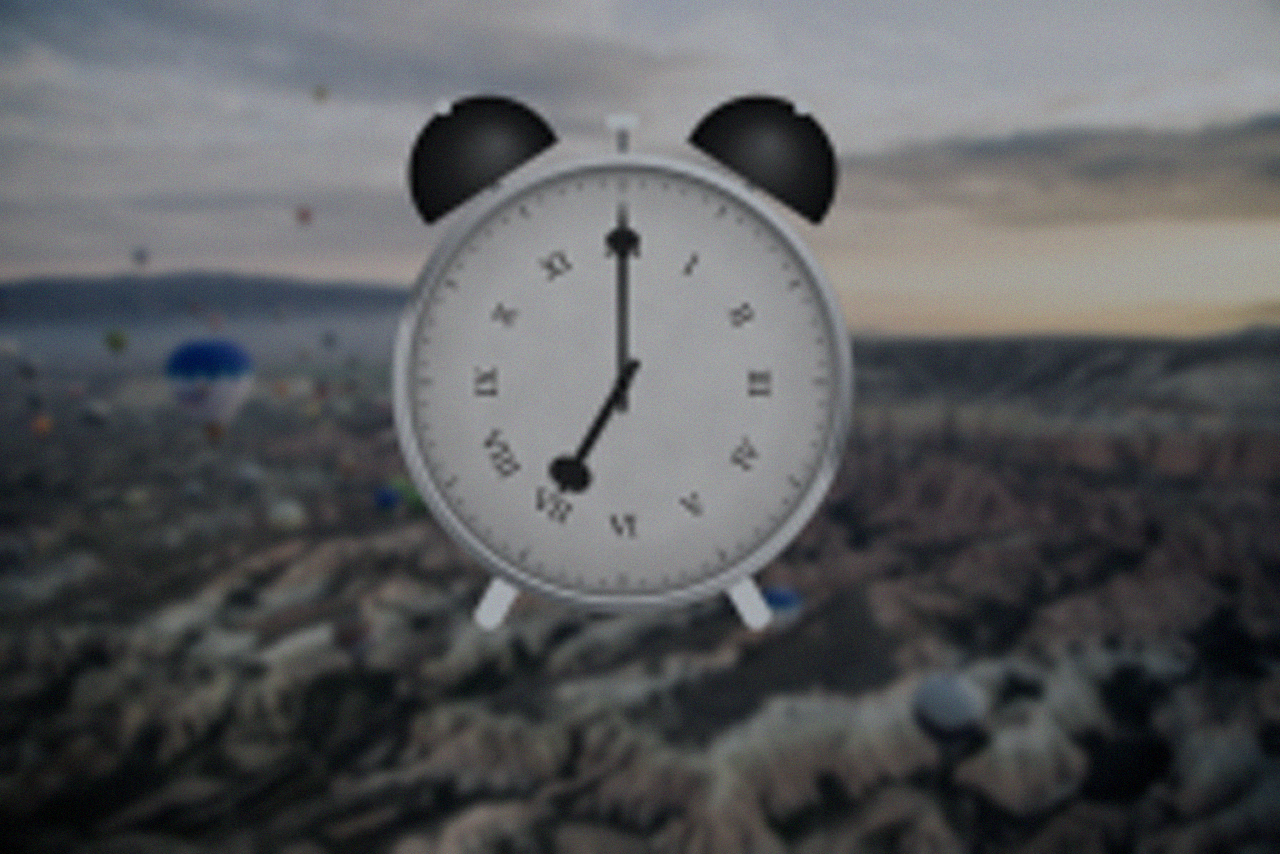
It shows 7:00
